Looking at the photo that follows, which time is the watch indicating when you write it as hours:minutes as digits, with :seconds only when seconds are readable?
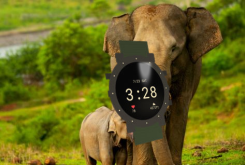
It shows 3:28
